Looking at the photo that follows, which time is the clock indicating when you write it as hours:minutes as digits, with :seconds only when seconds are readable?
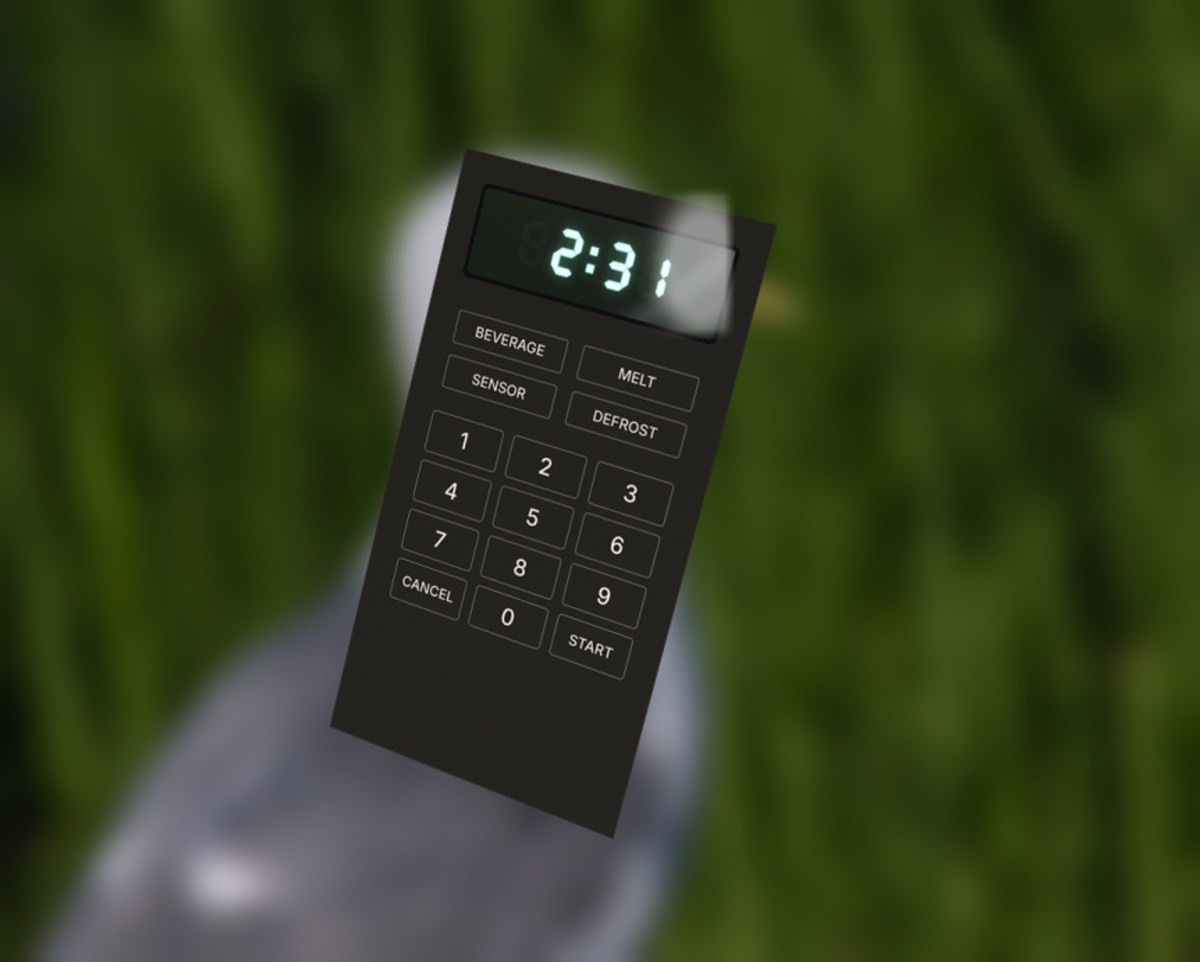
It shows 2:31
